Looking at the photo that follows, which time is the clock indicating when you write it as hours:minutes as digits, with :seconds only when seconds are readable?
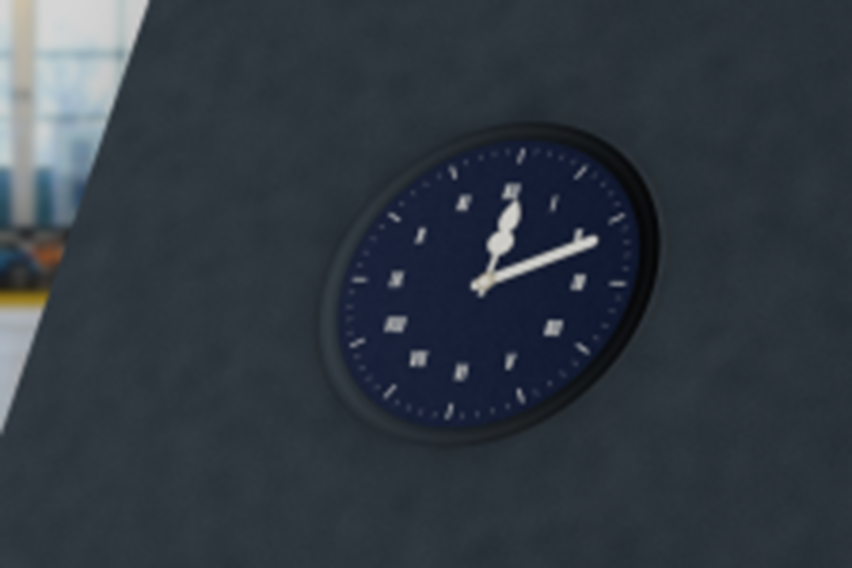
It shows 12:11
